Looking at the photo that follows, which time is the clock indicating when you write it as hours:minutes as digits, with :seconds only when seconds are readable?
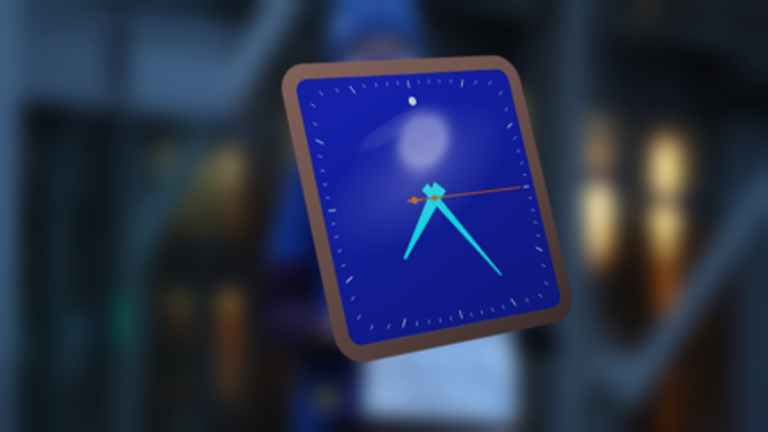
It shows 7:24:15
